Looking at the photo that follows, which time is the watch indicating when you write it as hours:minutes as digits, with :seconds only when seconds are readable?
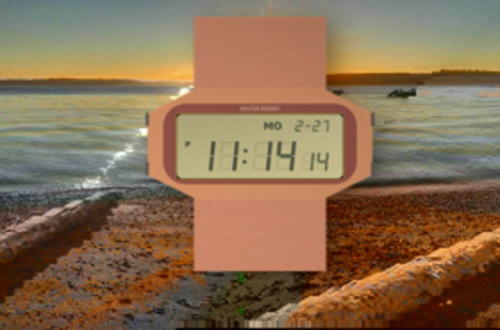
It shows 11:14:14
